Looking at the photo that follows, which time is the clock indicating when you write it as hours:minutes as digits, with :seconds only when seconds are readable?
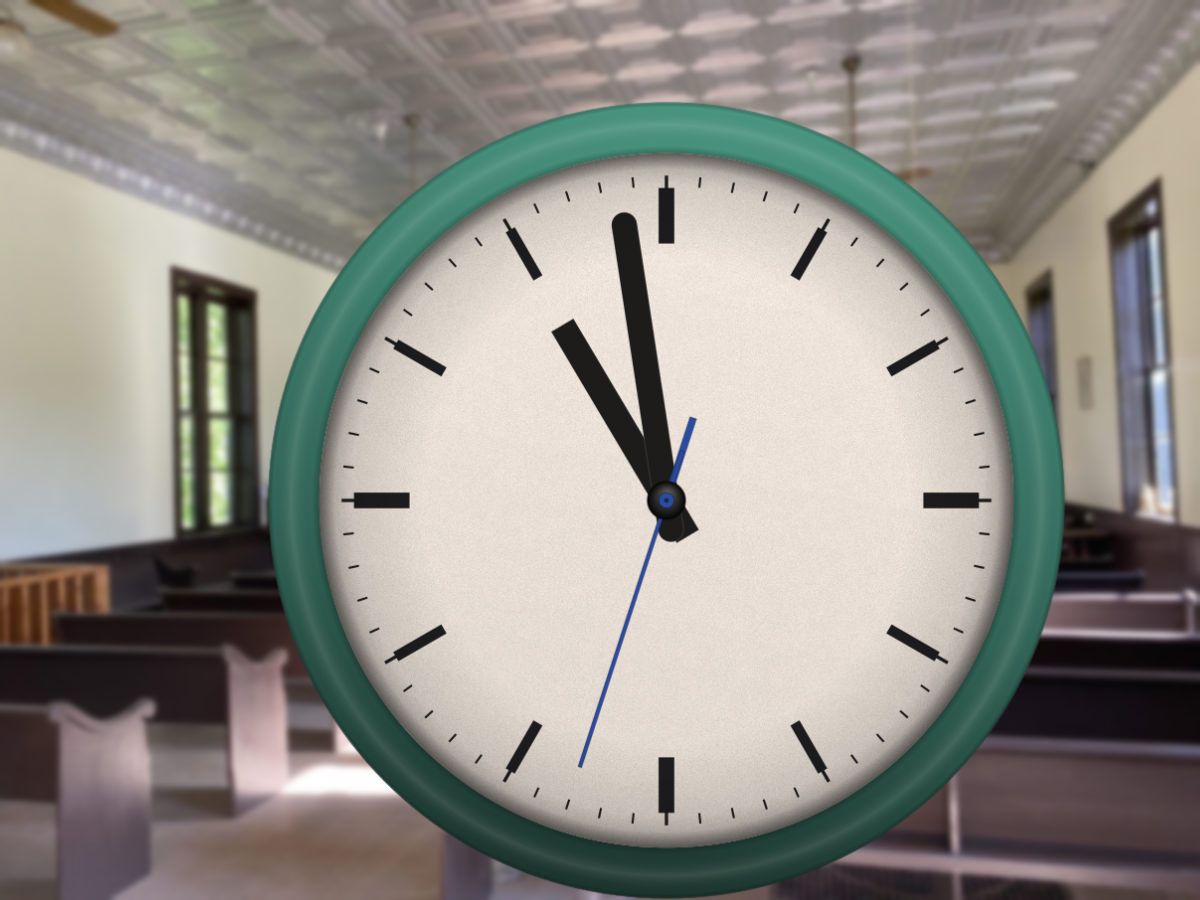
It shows 10:58:33
